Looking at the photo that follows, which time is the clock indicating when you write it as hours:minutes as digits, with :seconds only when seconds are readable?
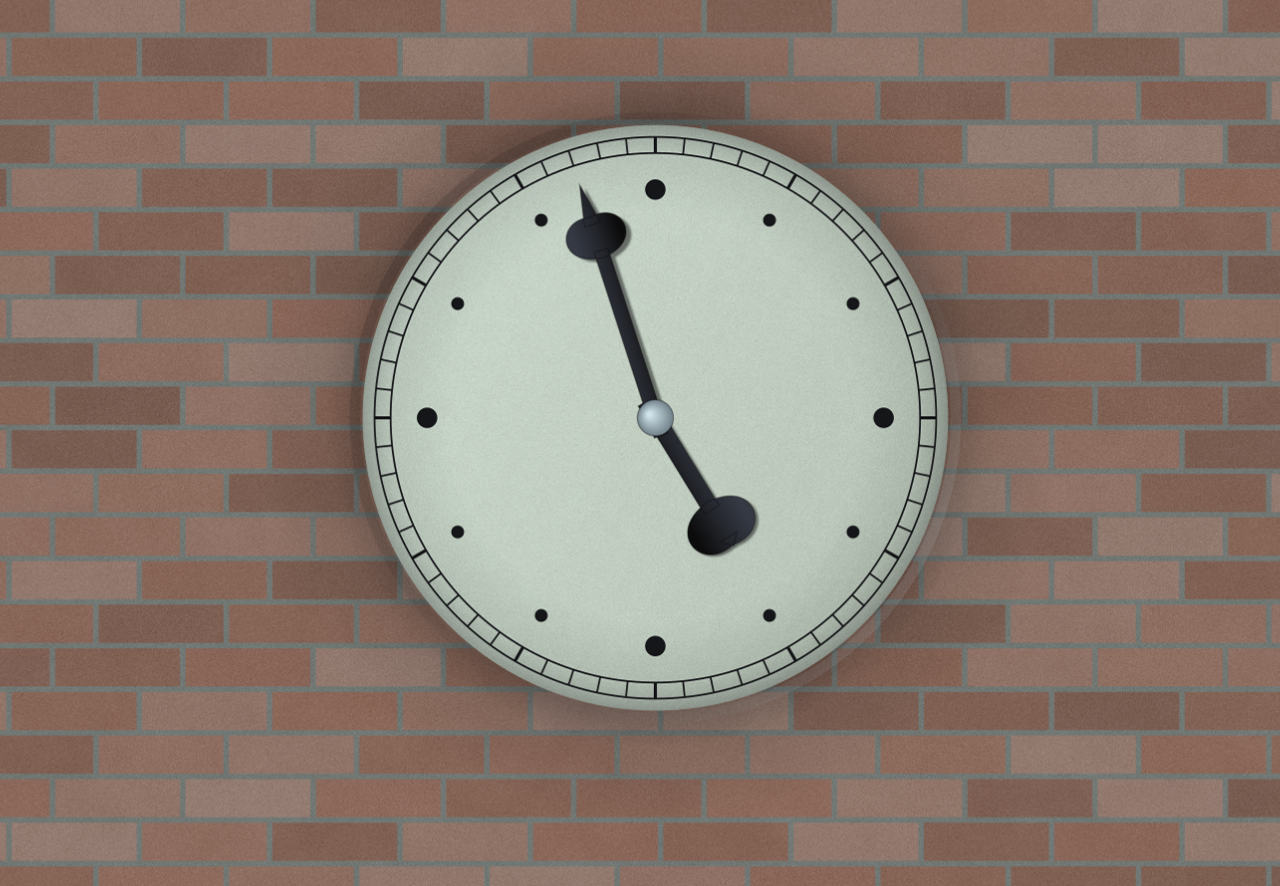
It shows 4:57
